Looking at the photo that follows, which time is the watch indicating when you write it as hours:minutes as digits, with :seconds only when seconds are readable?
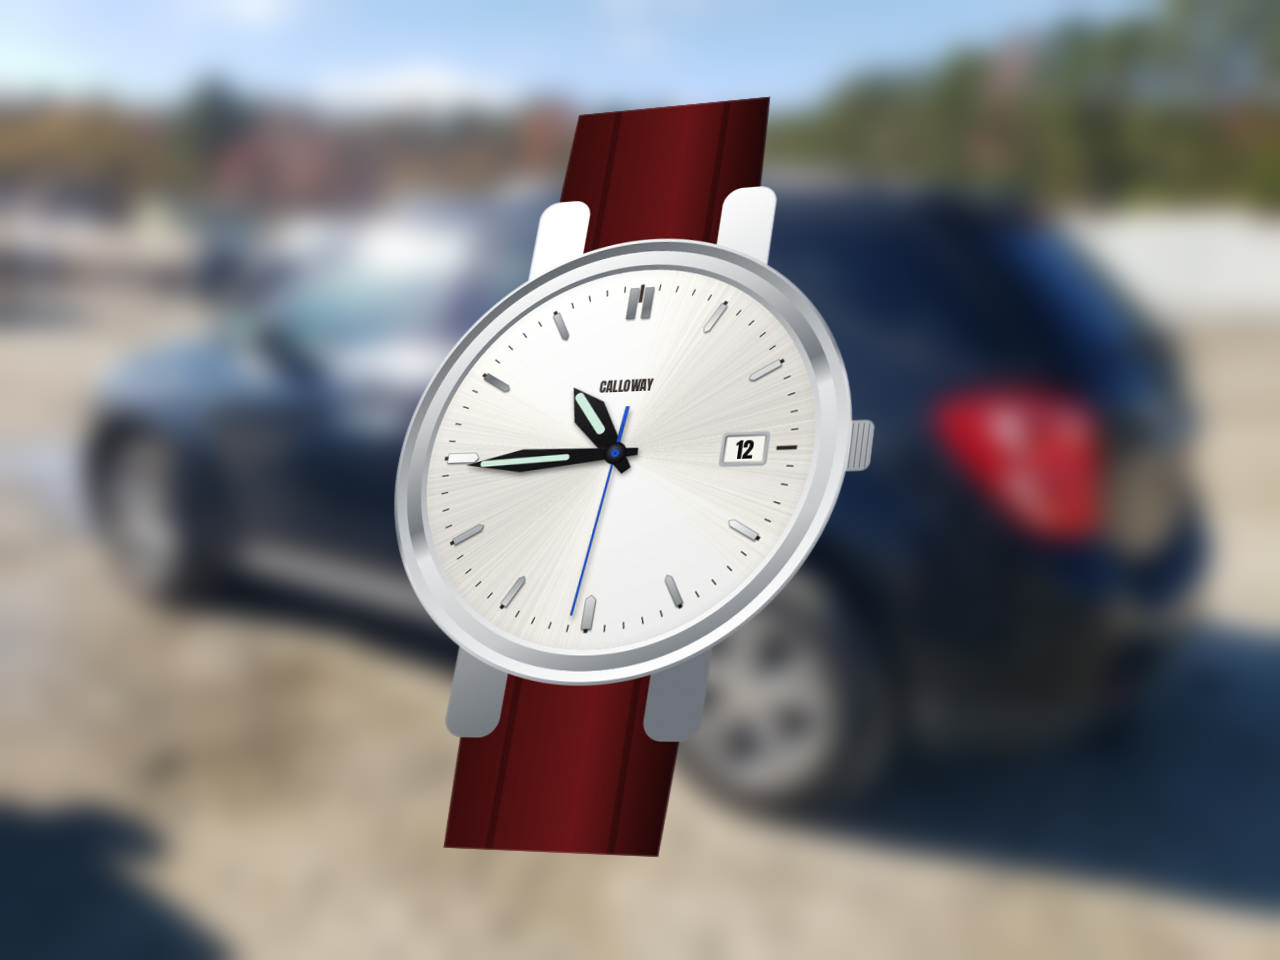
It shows 10:44:31
